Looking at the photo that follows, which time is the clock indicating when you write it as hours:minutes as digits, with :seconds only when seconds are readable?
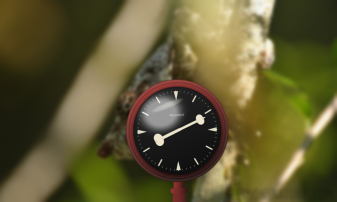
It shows 8:11
